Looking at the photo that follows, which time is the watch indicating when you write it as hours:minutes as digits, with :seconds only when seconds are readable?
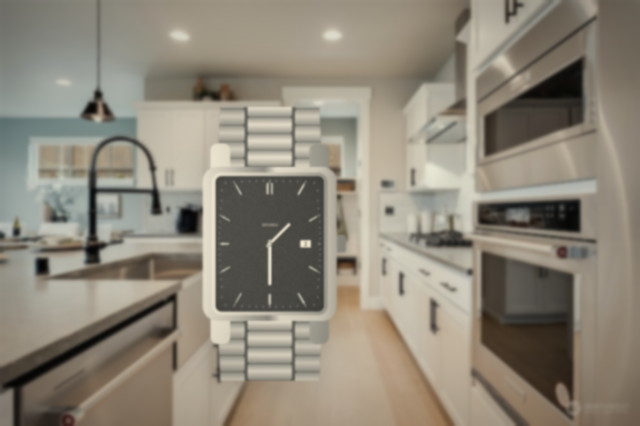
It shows 1:30
